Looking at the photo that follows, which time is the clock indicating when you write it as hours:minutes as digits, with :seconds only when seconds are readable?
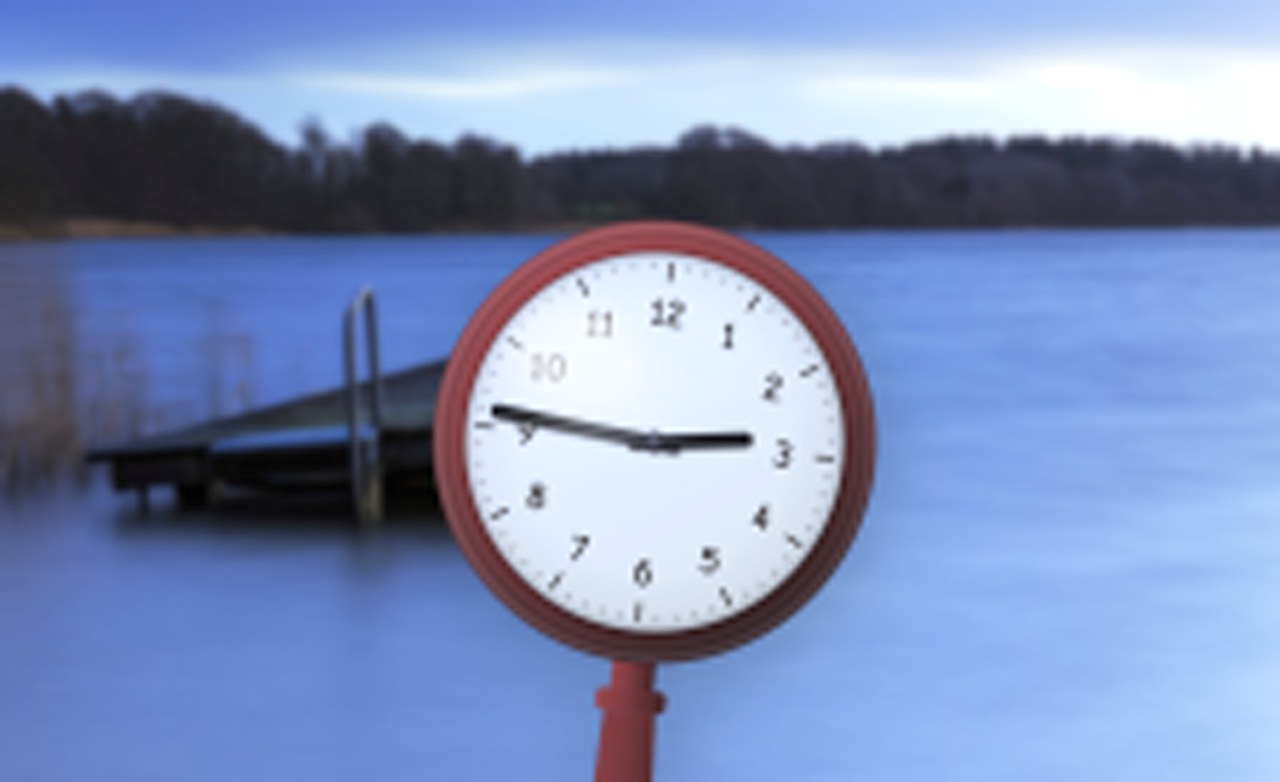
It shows 2:46
